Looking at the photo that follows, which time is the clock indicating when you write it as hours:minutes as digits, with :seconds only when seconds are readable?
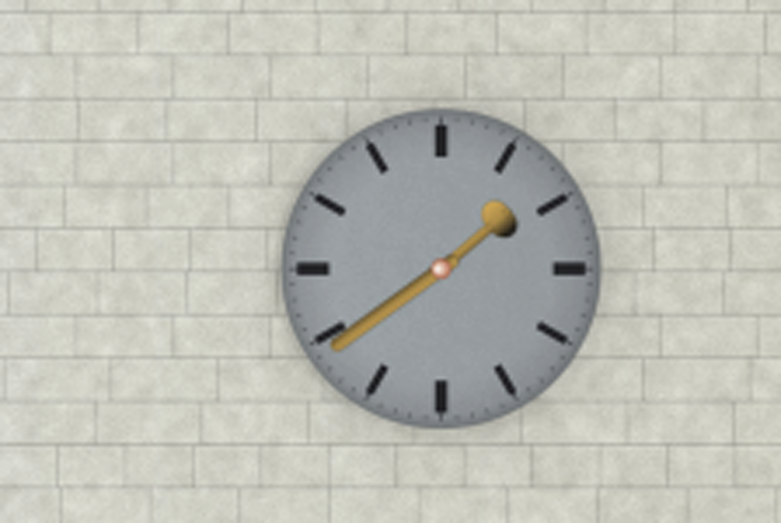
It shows 1:39
